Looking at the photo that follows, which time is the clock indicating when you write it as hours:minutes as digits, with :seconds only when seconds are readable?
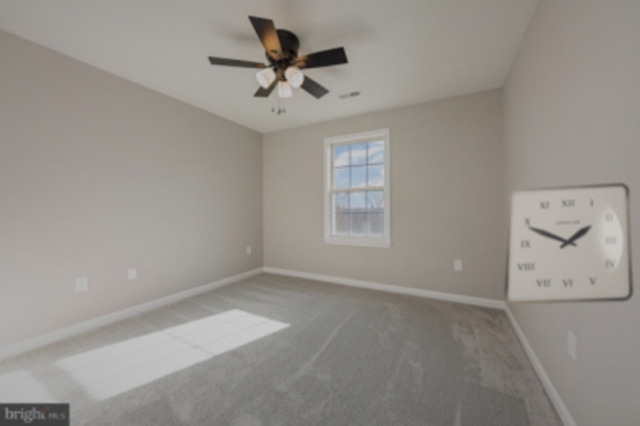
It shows 1:49
